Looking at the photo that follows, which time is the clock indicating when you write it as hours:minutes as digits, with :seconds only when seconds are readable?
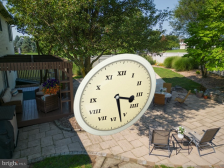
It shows 3:27
